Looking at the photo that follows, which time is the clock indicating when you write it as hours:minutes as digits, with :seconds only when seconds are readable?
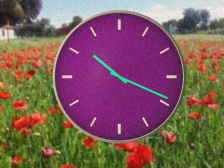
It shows 10:19
